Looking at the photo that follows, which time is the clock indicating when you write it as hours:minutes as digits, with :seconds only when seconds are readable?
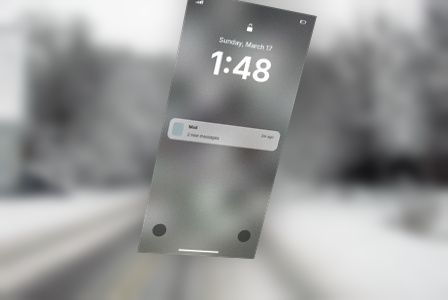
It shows 1:48
